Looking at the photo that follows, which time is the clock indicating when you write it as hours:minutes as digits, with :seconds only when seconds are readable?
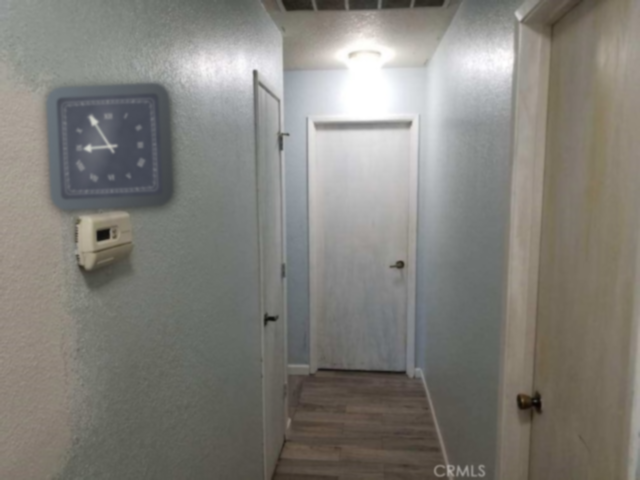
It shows 8:55
